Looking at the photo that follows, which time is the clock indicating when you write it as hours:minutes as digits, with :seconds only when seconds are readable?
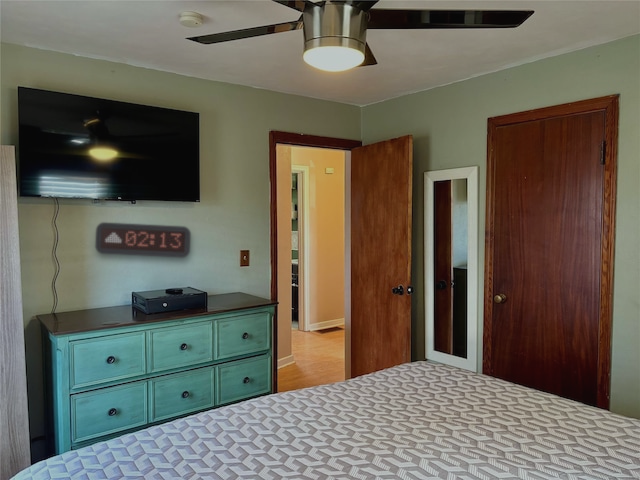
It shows 2:13
